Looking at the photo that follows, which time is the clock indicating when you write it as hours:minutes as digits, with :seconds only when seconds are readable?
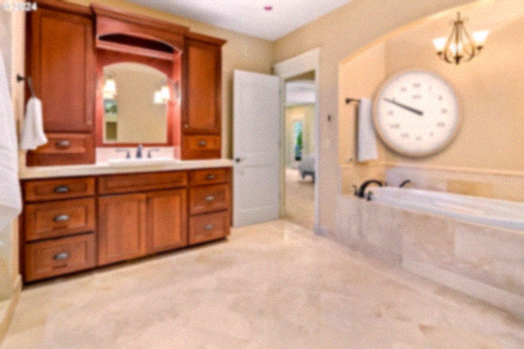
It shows 9:49
